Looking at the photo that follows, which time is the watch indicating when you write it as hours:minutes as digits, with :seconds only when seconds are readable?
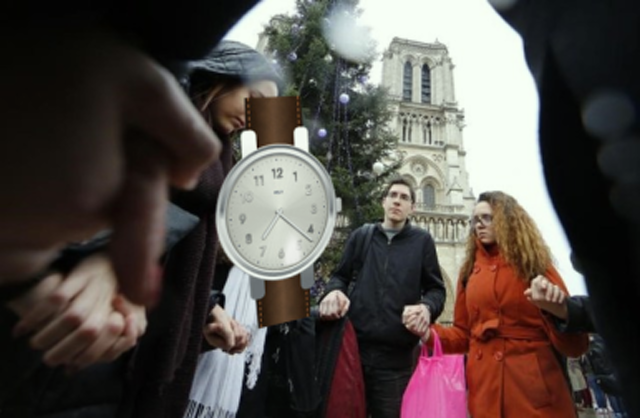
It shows 7:22
